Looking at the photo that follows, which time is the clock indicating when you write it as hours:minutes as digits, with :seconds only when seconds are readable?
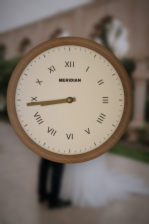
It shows 8:44
